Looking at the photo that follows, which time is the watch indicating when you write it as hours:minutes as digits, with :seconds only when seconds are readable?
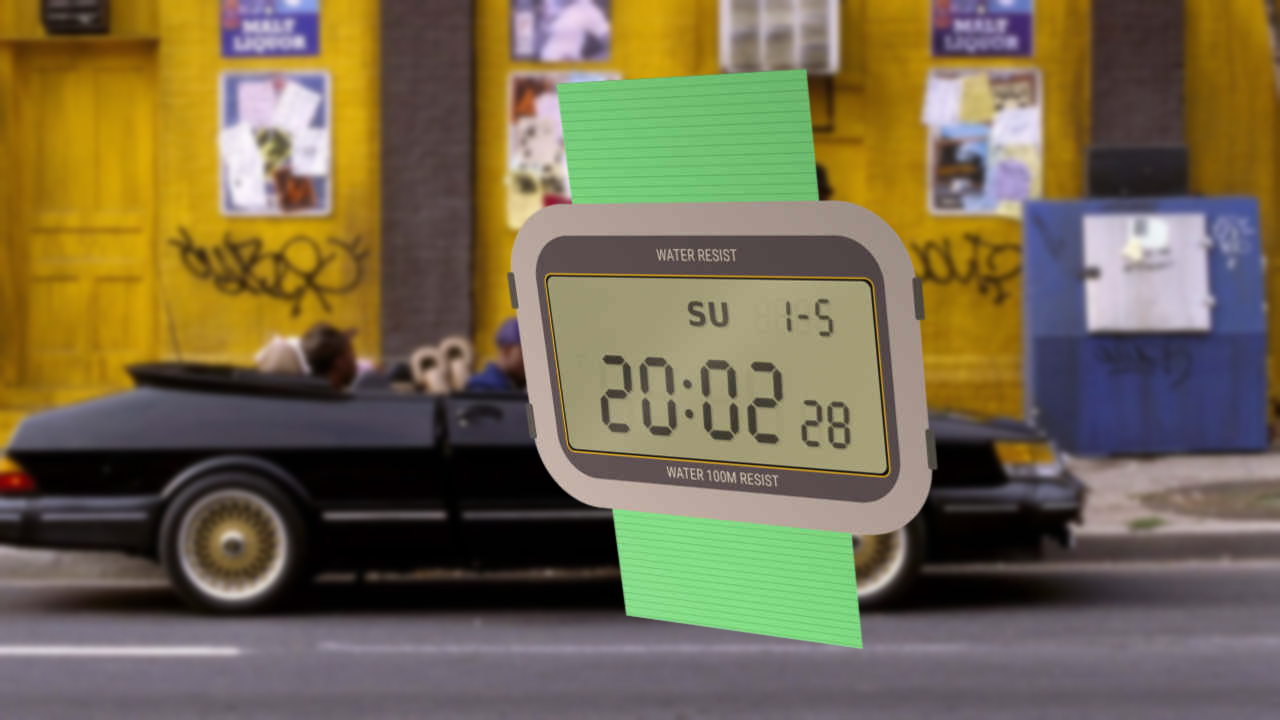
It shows 20:02:28
